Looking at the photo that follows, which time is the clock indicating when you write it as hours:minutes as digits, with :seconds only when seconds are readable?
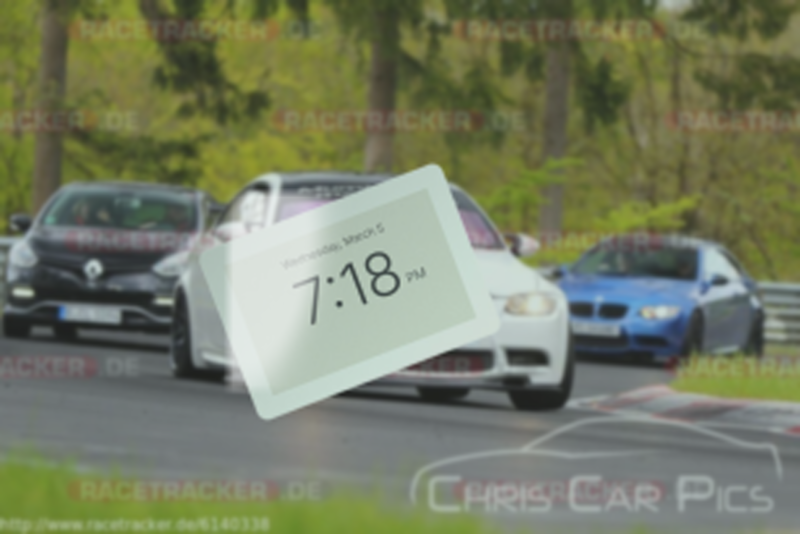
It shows 7:18
